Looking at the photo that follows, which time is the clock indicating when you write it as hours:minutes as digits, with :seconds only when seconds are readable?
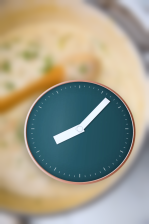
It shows 8:07
